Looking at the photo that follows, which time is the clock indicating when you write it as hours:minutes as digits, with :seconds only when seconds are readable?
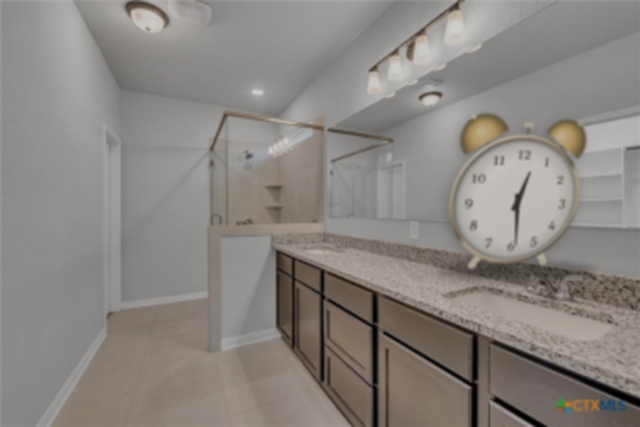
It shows 12:29
